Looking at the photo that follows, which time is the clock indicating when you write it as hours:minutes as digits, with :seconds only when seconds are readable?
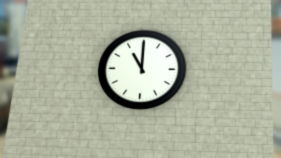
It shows 11:00
